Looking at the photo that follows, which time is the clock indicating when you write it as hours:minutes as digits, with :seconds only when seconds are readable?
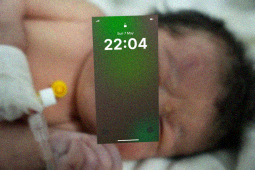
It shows 22:04
